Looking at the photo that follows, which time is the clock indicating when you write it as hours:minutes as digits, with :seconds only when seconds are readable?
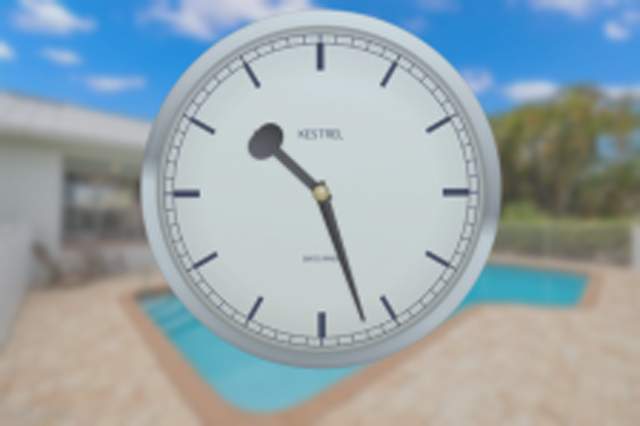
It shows 10:27
